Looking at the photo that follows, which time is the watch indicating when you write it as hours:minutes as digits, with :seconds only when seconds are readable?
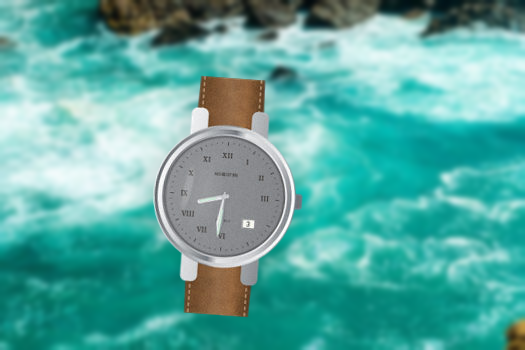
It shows 8:31
